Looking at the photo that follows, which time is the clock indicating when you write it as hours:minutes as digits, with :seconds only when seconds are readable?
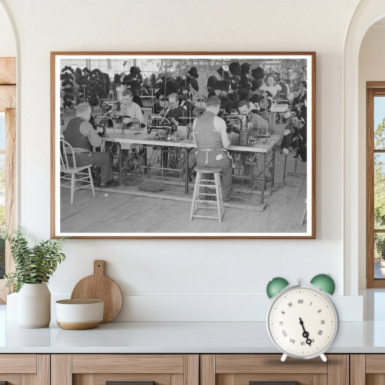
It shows 5:27
